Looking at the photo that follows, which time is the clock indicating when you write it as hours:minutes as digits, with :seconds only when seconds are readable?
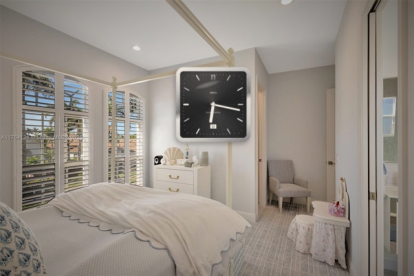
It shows 6:17
